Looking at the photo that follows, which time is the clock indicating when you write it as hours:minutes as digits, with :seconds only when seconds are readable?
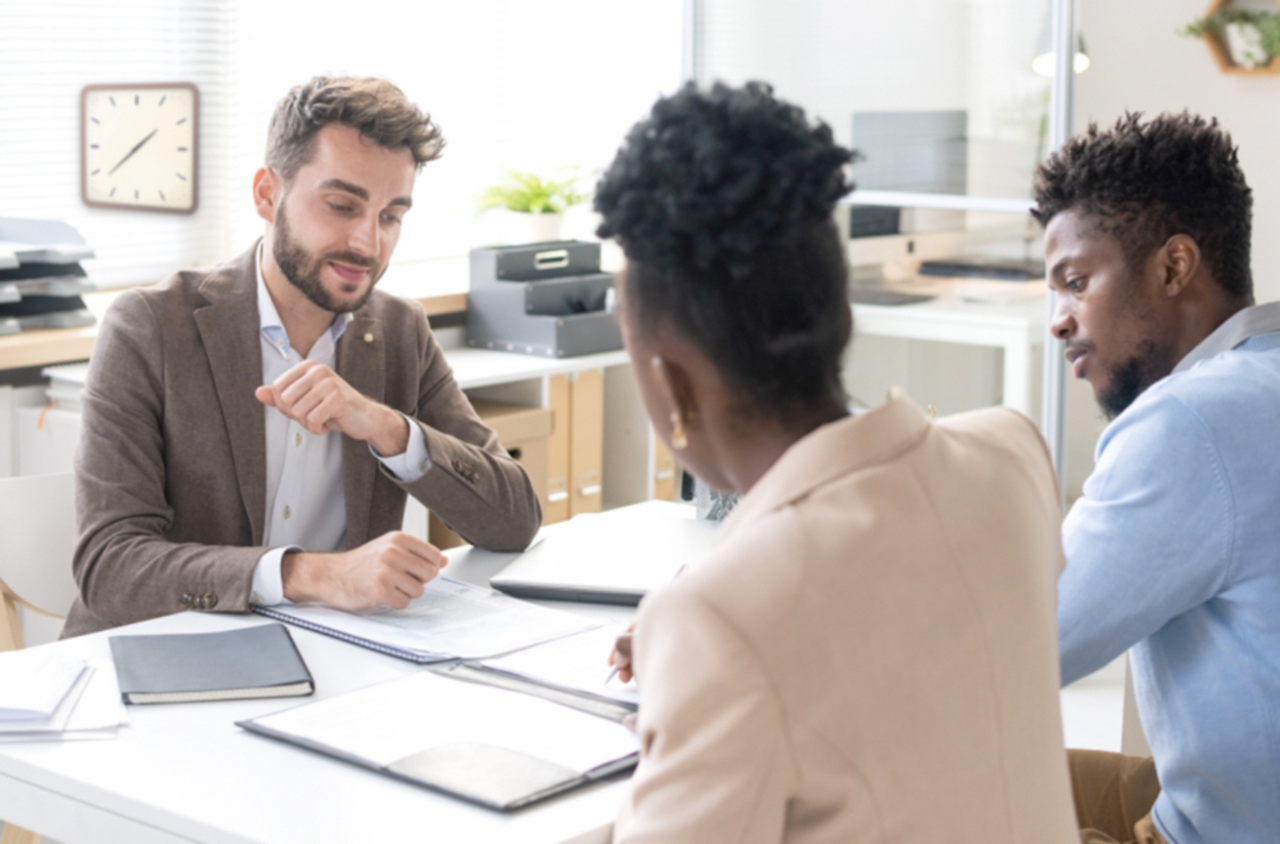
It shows 1:38
